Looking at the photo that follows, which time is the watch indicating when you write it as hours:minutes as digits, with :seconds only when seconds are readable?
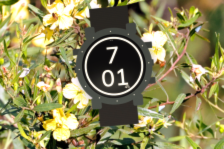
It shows 7:01
